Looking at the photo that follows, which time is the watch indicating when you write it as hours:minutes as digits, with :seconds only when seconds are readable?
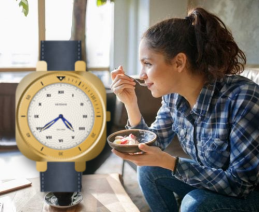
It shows 4:39
